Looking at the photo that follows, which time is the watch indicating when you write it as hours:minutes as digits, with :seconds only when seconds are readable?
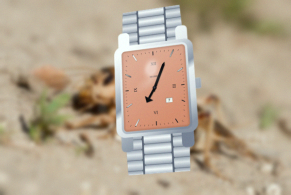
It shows 7:04
